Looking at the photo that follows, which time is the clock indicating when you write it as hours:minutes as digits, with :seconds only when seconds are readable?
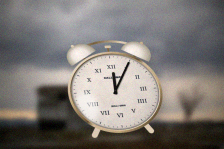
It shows 12:05
